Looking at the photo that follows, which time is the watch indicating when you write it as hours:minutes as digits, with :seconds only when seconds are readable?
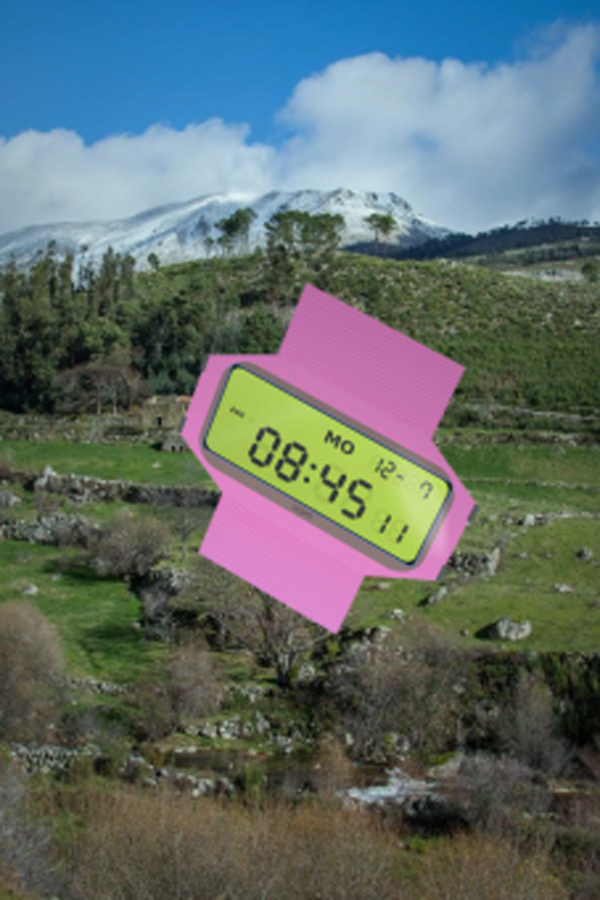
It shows 8:45:11
